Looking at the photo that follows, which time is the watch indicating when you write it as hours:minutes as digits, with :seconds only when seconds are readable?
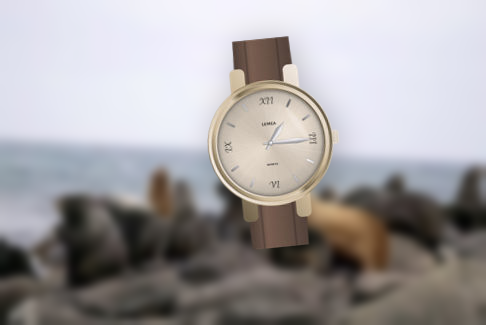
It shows 1:15
